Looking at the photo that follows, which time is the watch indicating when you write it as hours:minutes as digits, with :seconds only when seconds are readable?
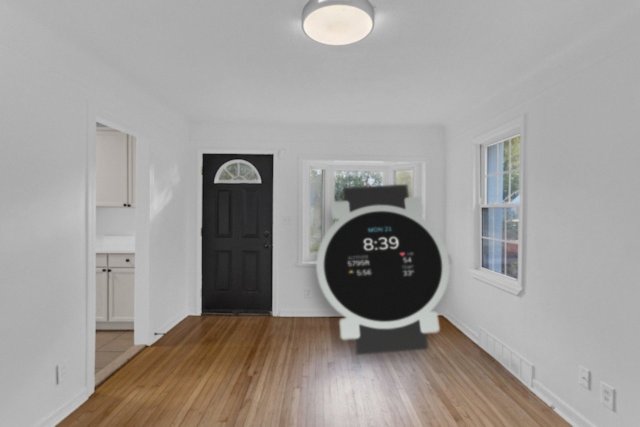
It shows 8:39
